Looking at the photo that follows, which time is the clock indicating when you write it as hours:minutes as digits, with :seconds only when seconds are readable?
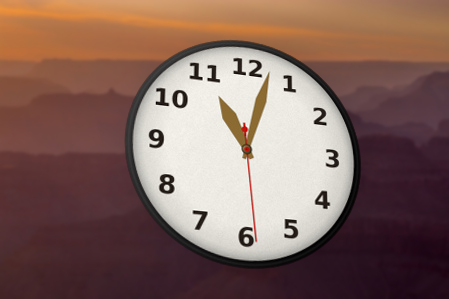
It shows 11:02:29
